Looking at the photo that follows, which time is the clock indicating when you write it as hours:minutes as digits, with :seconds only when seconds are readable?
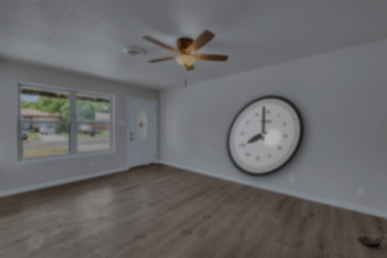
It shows 7:58
